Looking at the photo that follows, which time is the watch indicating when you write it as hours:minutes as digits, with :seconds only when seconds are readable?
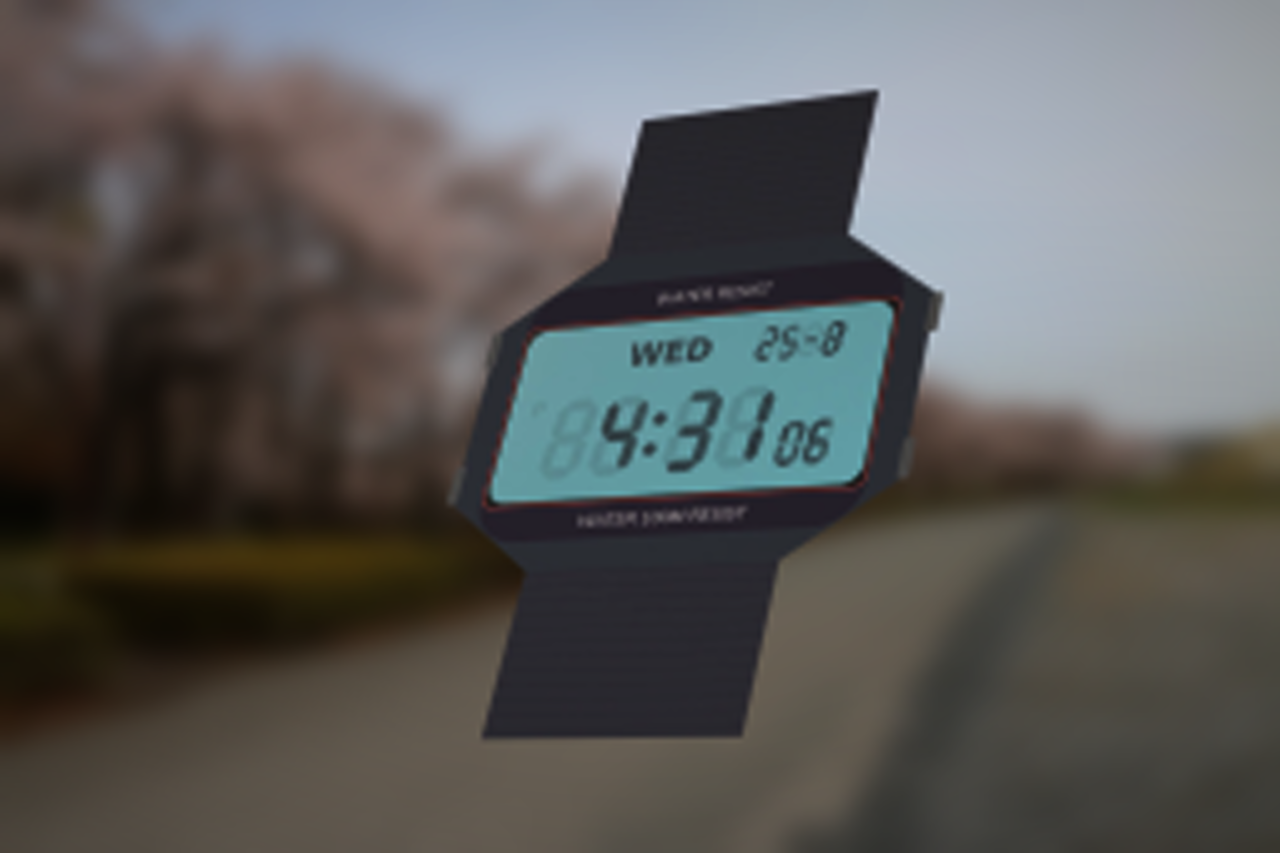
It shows 4:31:06
